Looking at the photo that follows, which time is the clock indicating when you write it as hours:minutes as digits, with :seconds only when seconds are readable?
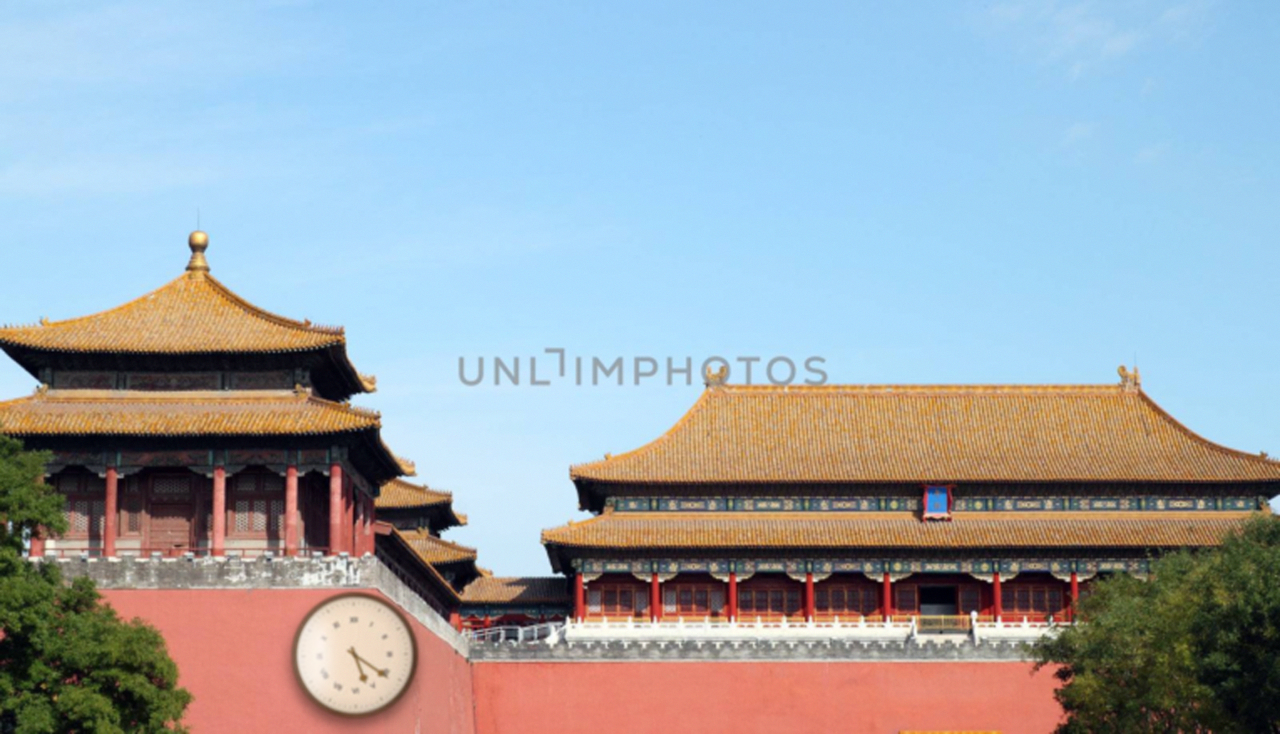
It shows 5:21
